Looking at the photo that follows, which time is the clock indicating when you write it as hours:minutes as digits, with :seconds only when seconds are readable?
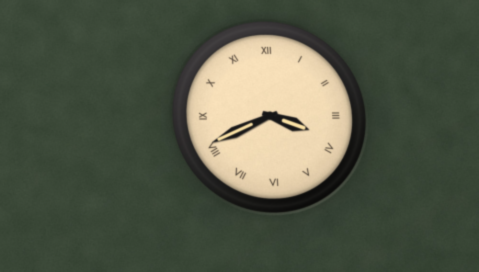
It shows 3:41
